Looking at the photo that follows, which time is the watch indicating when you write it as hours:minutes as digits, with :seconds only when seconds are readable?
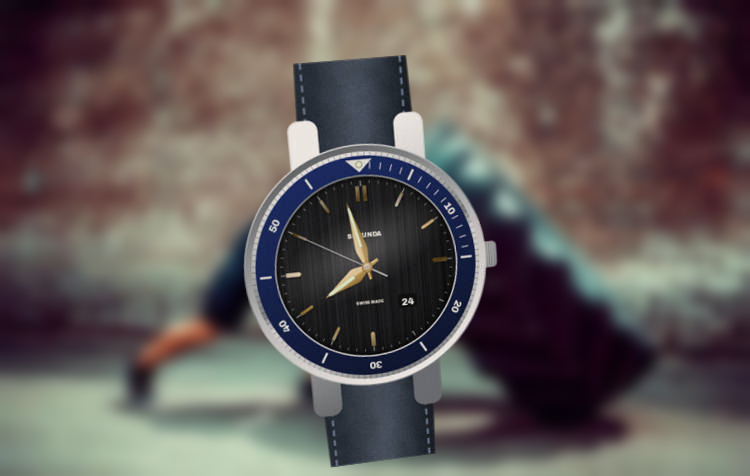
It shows 7:57:50
